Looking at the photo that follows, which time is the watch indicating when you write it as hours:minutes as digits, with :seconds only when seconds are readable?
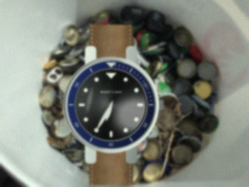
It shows 6:35
